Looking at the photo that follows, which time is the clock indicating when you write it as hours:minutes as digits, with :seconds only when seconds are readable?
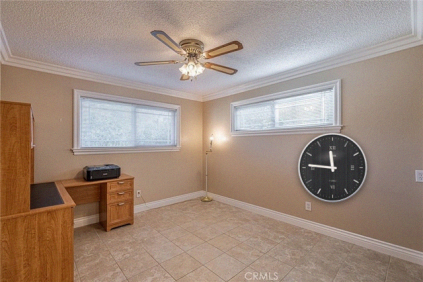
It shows 11:46
